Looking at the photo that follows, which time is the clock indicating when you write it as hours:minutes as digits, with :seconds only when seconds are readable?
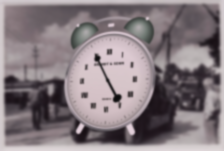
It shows 4:55
